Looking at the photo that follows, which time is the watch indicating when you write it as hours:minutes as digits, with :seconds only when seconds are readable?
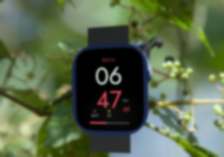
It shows 6:47
